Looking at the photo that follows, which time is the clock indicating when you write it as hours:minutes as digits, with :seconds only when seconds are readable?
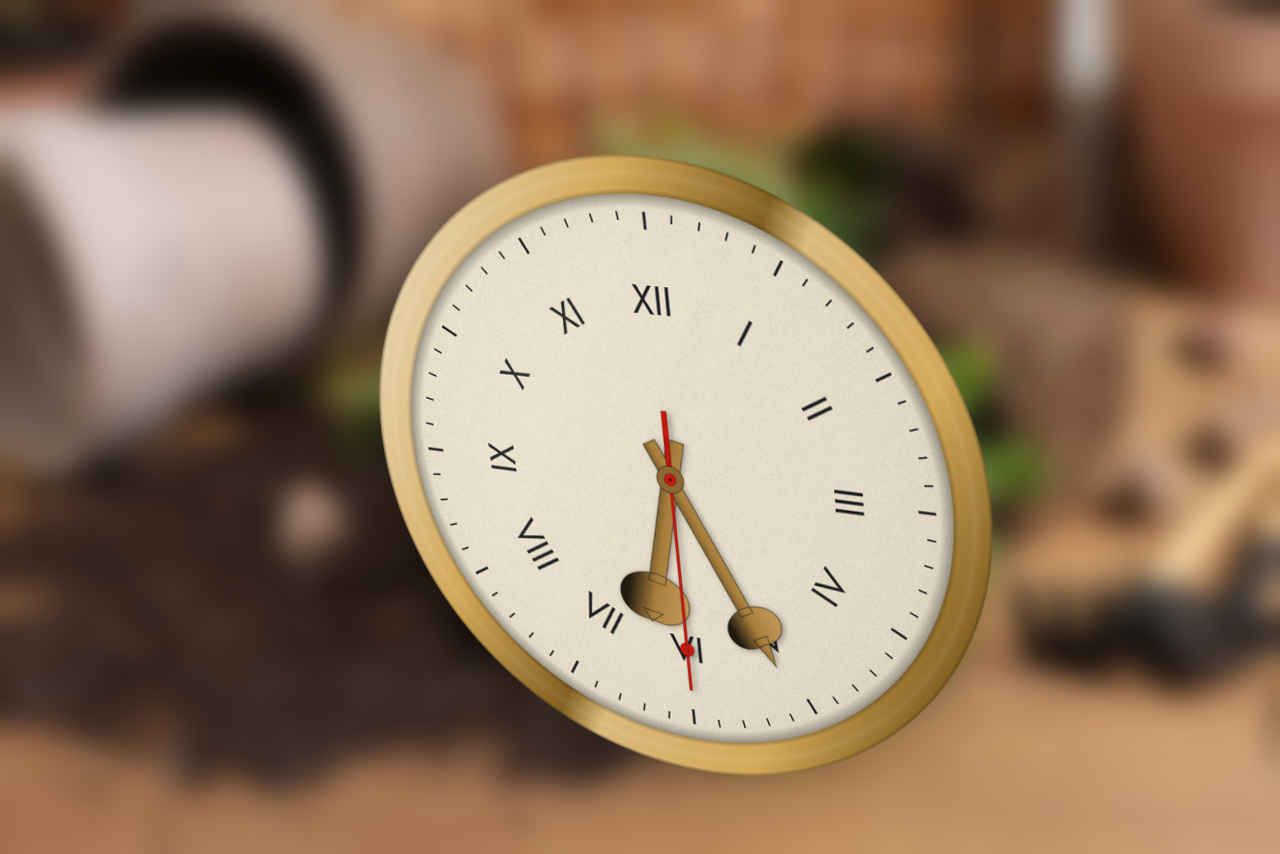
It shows 6:25:30
